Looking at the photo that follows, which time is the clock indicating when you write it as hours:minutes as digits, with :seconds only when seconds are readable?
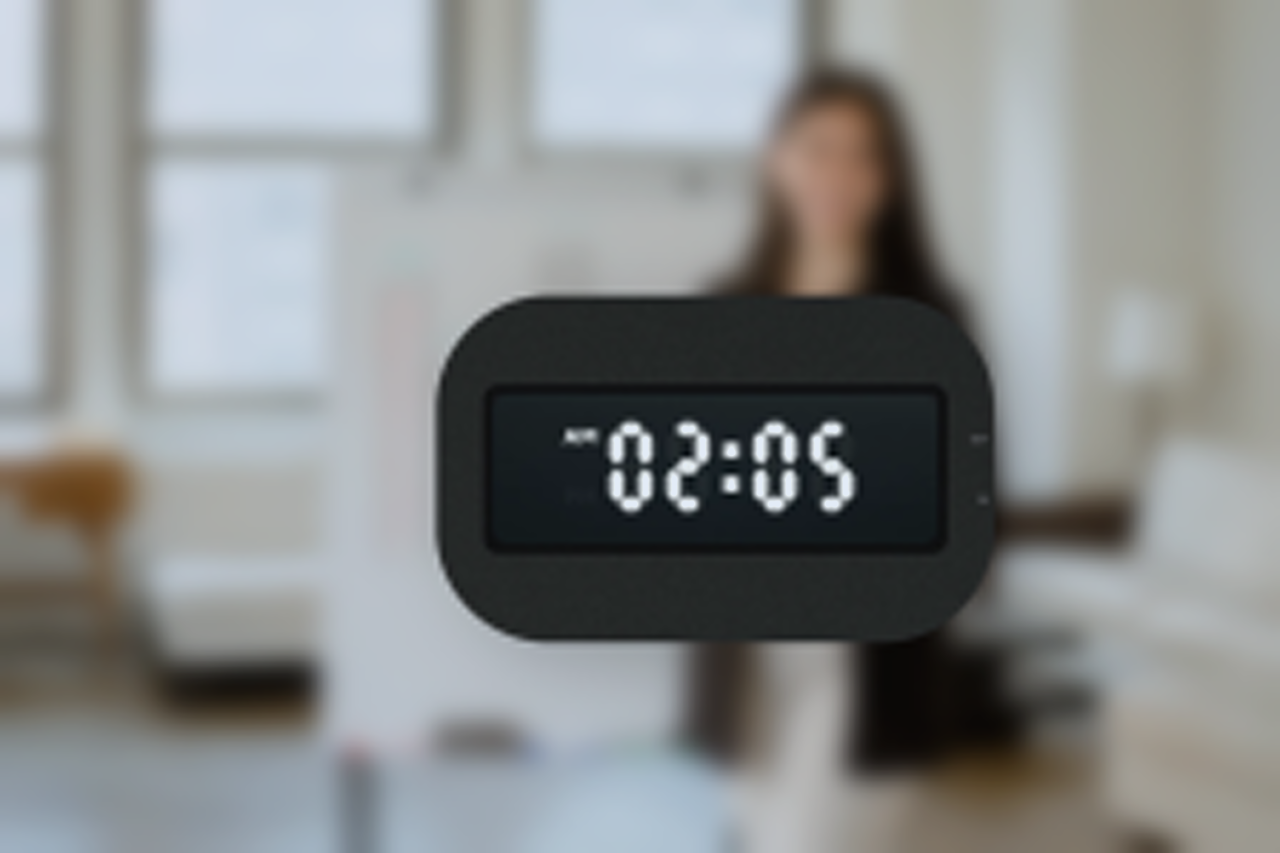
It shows 2:05
